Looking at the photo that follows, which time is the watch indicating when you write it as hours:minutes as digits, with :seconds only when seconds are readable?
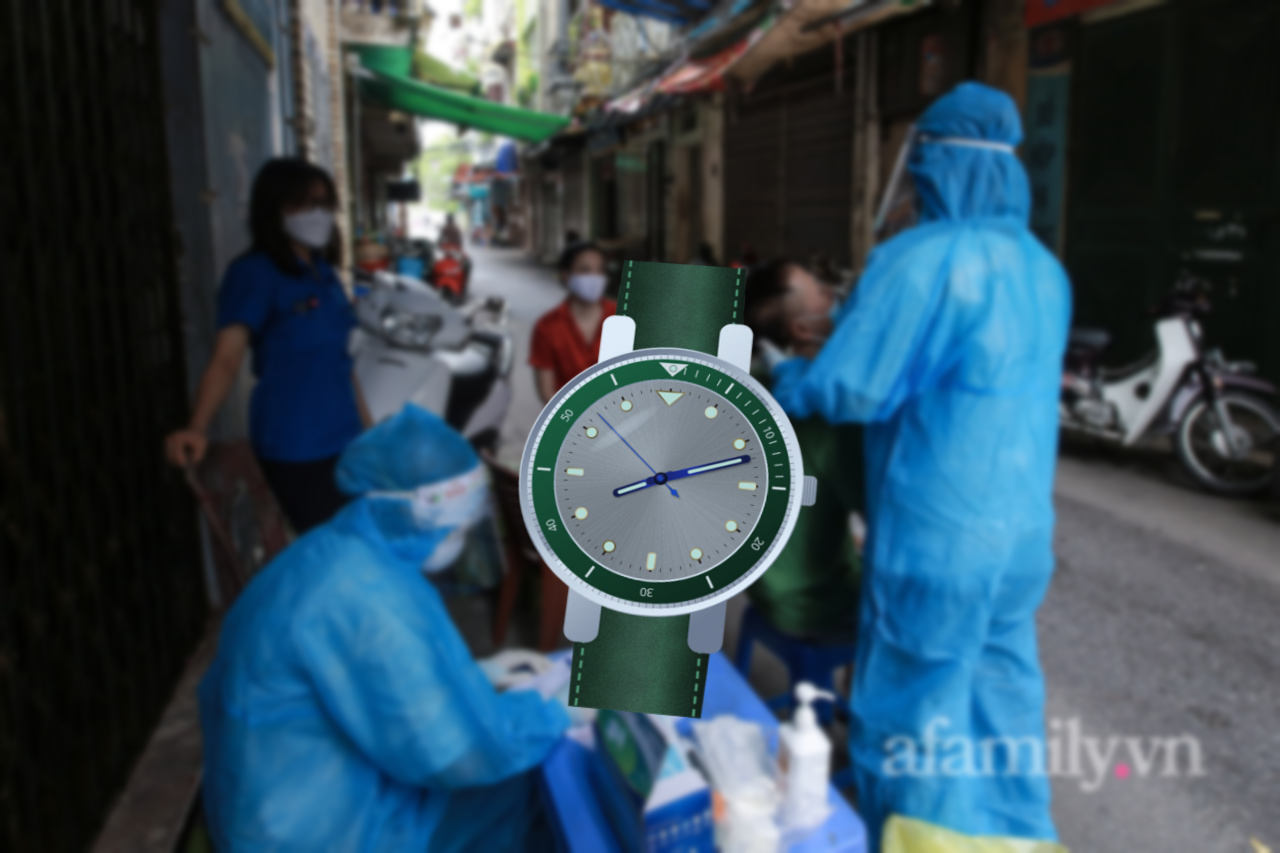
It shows 8:11:52
